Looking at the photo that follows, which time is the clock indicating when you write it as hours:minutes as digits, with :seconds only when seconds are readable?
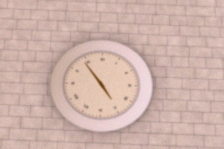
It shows 4:54
